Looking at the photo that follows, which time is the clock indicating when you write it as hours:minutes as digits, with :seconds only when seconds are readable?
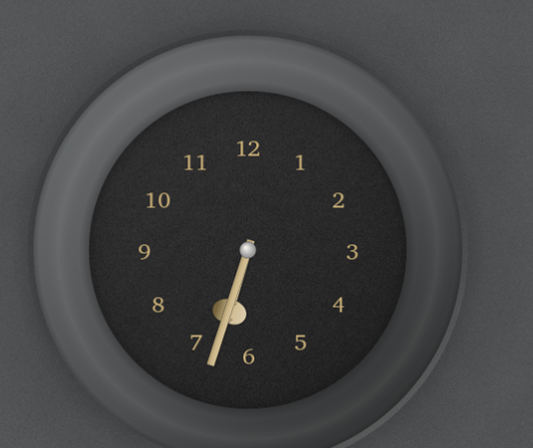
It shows 6:33
